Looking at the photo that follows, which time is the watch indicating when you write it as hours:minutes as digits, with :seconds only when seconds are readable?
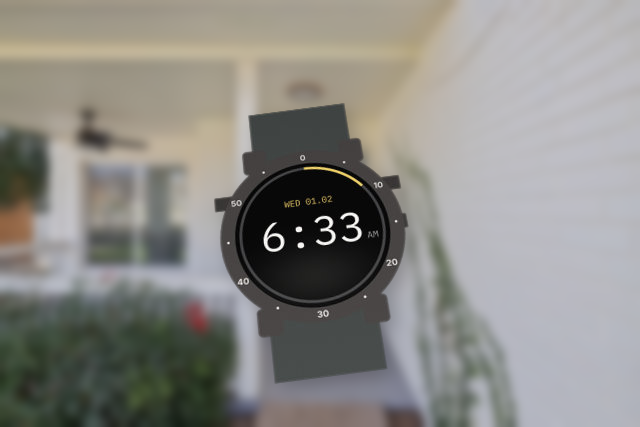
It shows 6:33
